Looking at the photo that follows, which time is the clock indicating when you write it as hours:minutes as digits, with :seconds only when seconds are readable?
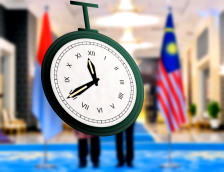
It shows 11:40
